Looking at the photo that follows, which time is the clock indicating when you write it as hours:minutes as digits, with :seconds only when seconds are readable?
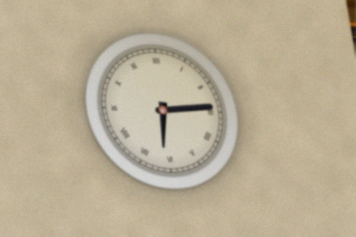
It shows 6:14
